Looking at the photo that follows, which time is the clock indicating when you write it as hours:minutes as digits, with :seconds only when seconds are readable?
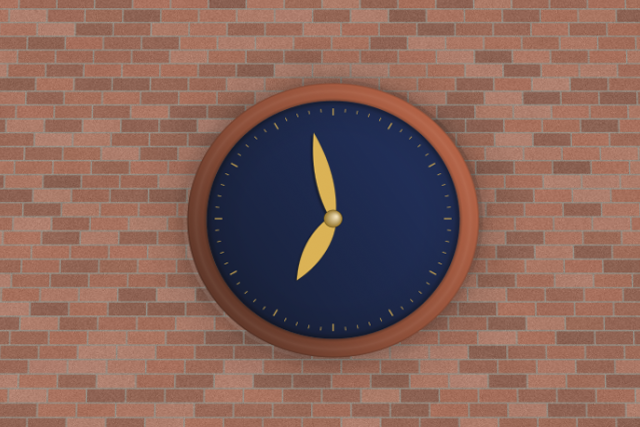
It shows 6:58
